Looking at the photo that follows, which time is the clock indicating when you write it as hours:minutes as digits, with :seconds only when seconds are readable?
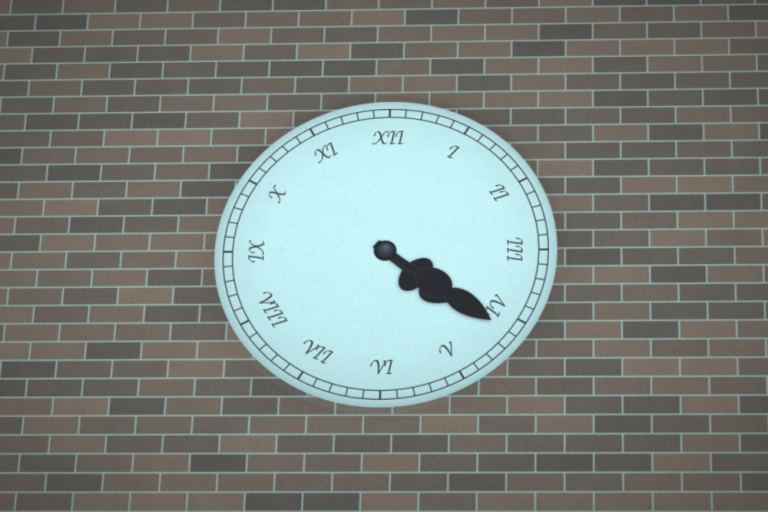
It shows 4:21
